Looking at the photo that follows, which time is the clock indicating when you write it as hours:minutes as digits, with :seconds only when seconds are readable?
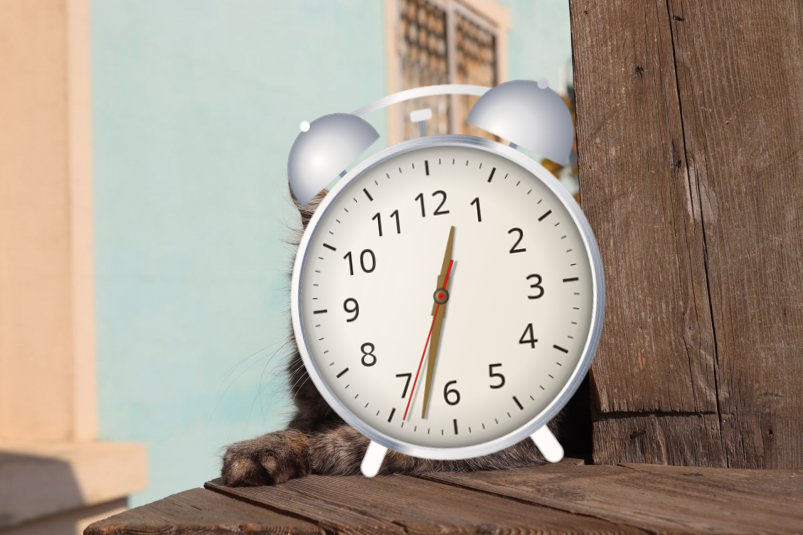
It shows 12:32:34
